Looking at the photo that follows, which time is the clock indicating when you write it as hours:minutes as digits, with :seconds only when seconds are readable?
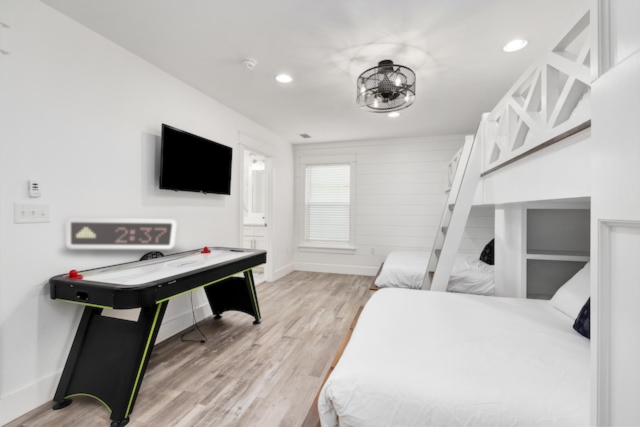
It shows 2:37
